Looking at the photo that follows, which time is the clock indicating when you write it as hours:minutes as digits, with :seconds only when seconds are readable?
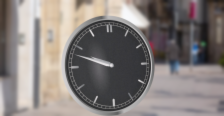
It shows 9:48
